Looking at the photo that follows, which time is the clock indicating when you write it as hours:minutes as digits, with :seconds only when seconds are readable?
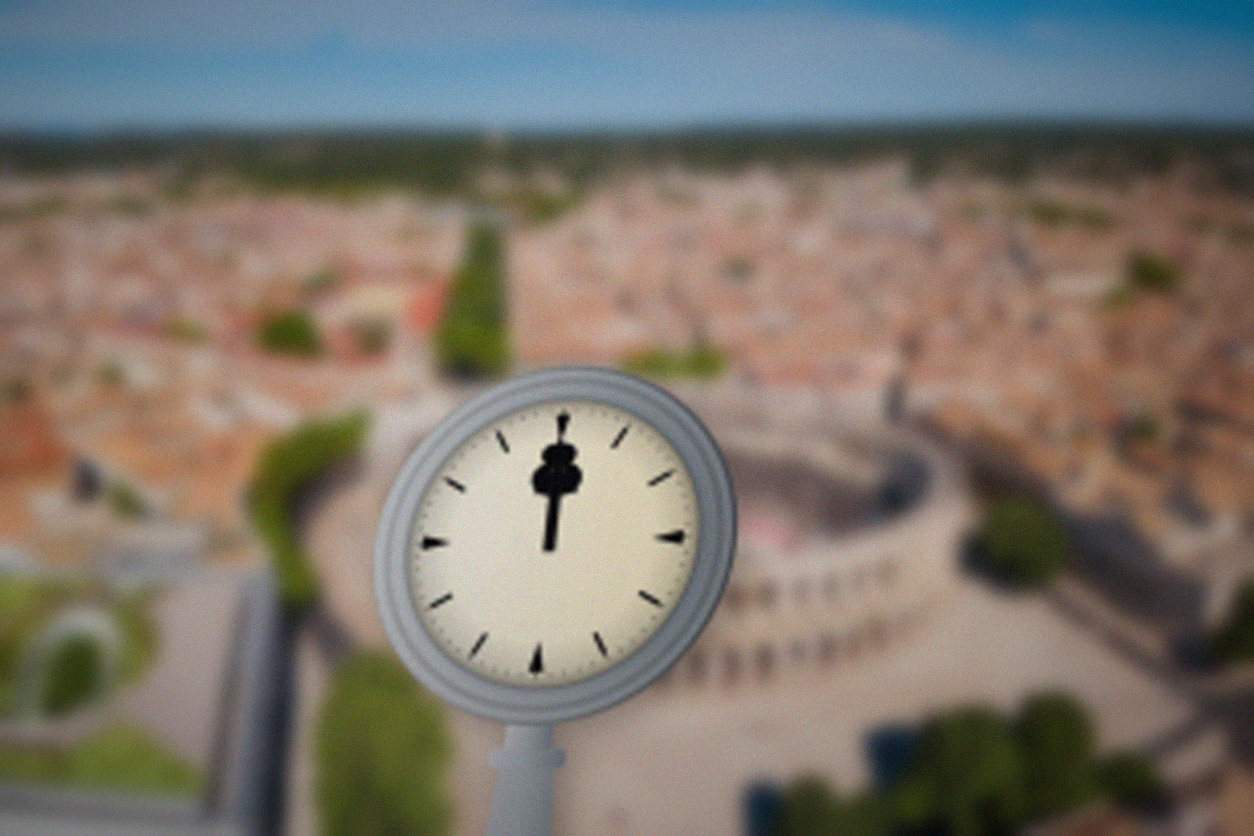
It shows 12:00
